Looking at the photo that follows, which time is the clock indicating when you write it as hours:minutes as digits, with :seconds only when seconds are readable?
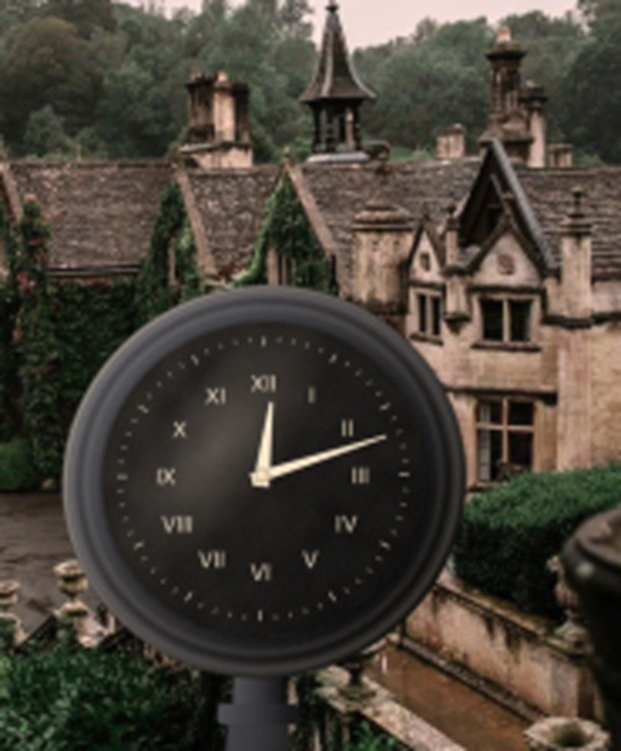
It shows 12:12
